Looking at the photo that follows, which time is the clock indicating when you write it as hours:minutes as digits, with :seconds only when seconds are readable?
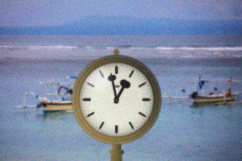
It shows 12:58
